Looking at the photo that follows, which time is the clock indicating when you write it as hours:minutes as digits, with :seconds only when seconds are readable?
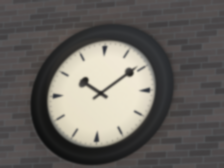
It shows 10:09
